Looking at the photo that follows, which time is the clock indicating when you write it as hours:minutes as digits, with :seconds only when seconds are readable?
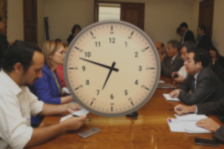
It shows 6:48
